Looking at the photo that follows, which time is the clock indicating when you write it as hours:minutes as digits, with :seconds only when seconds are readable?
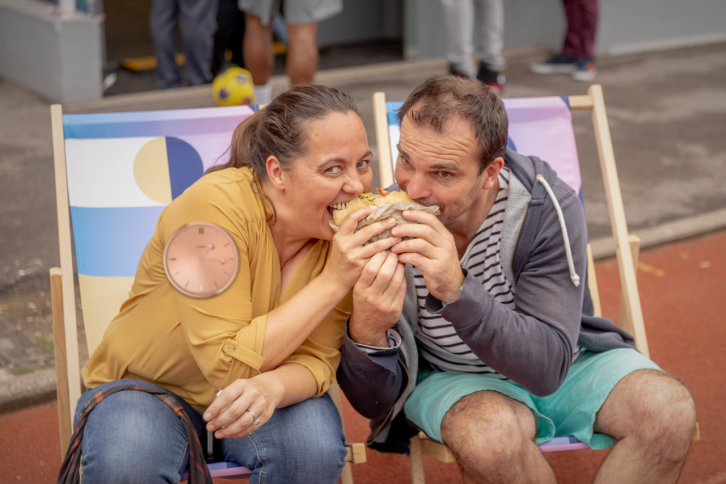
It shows 1:16
